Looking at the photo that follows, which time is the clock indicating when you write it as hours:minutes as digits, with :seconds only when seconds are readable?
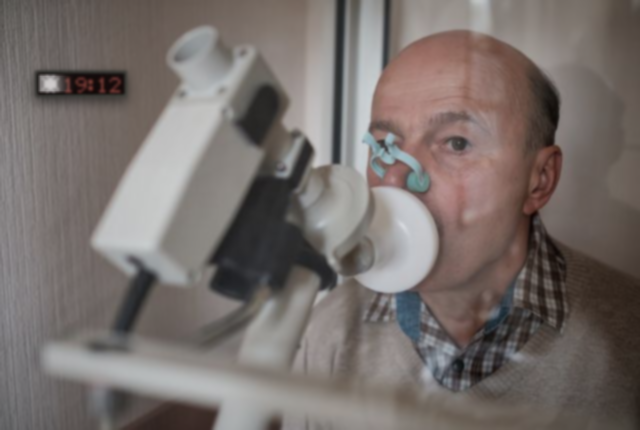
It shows 19:12
